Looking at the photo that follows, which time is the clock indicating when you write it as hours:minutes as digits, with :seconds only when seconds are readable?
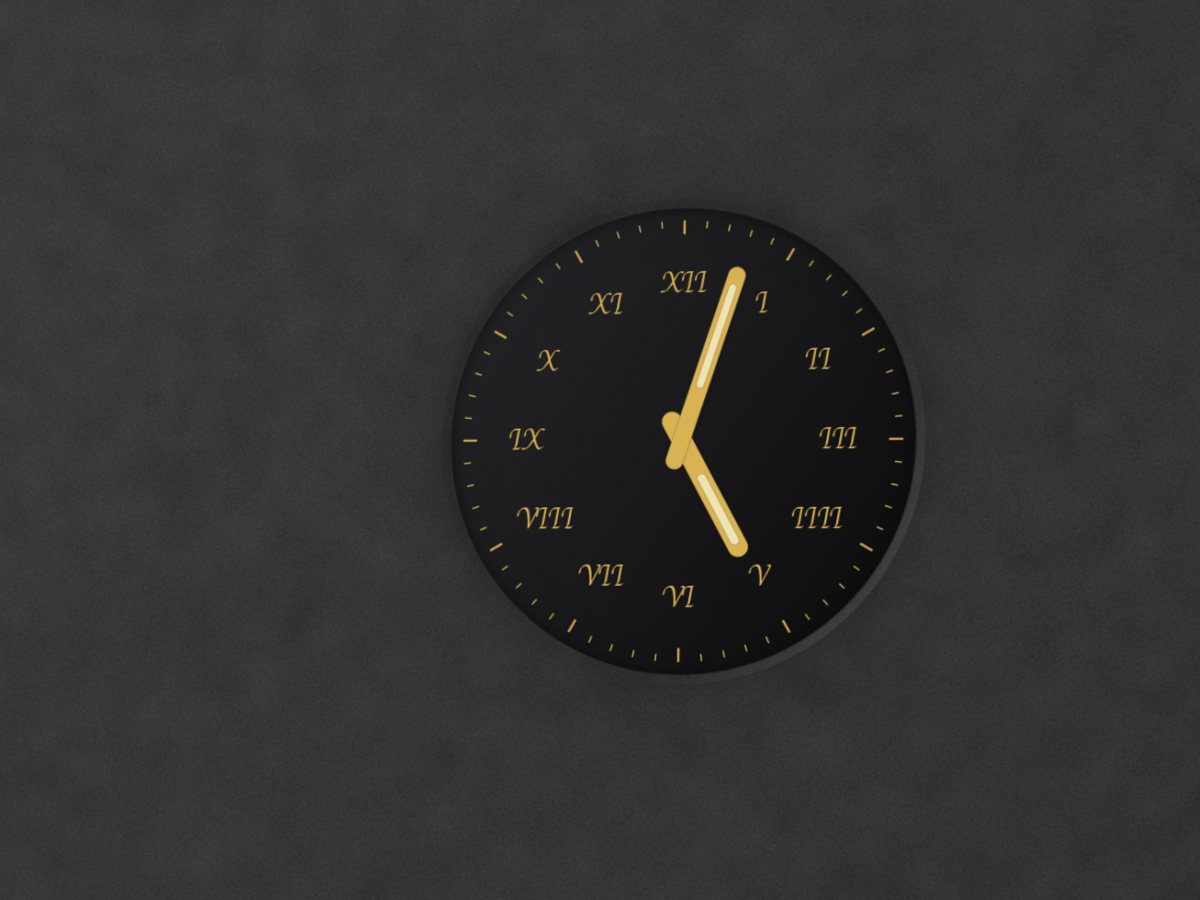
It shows 5:03
